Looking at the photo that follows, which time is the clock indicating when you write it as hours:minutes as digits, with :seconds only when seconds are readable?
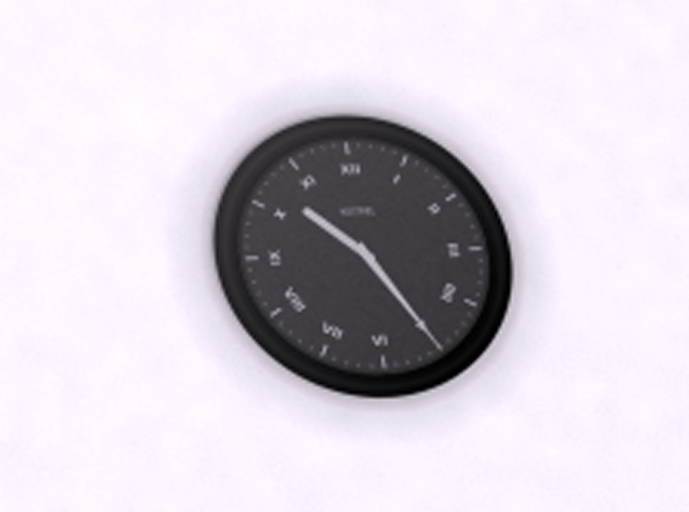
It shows 10:25
